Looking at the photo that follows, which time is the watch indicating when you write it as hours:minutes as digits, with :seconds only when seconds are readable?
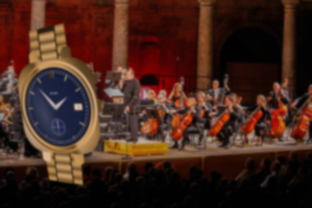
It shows 1:53
